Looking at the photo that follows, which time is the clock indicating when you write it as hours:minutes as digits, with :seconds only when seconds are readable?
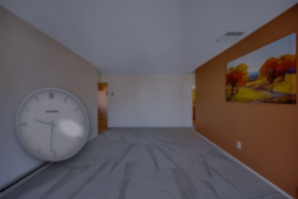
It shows 9:31
